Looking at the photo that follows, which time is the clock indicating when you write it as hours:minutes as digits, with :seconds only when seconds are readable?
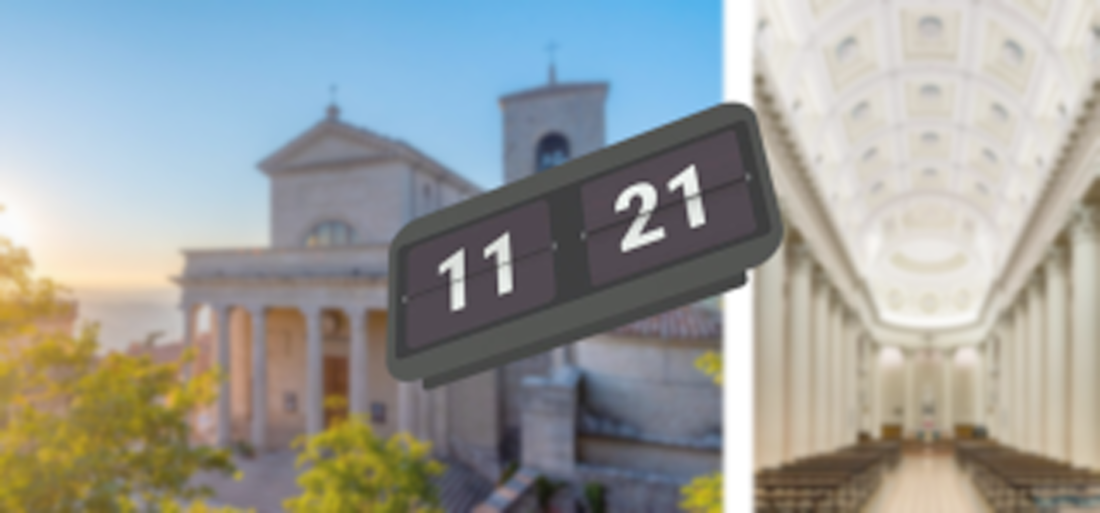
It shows 11:21
